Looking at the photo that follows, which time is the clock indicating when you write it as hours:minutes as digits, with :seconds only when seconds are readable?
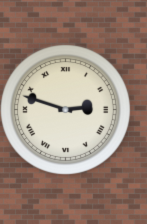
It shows 2:48
